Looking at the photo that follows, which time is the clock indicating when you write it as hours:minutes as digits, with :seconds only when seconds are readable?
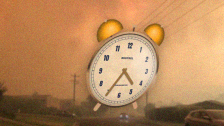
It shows 4:35
